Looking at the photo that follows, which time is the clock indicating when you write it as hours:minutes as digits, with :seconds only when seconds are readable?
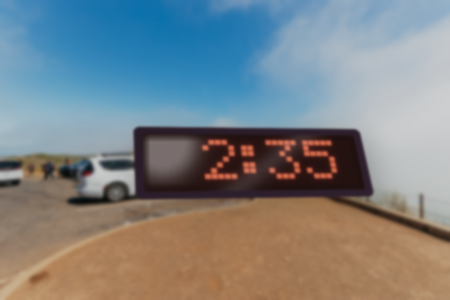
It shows 2:35
